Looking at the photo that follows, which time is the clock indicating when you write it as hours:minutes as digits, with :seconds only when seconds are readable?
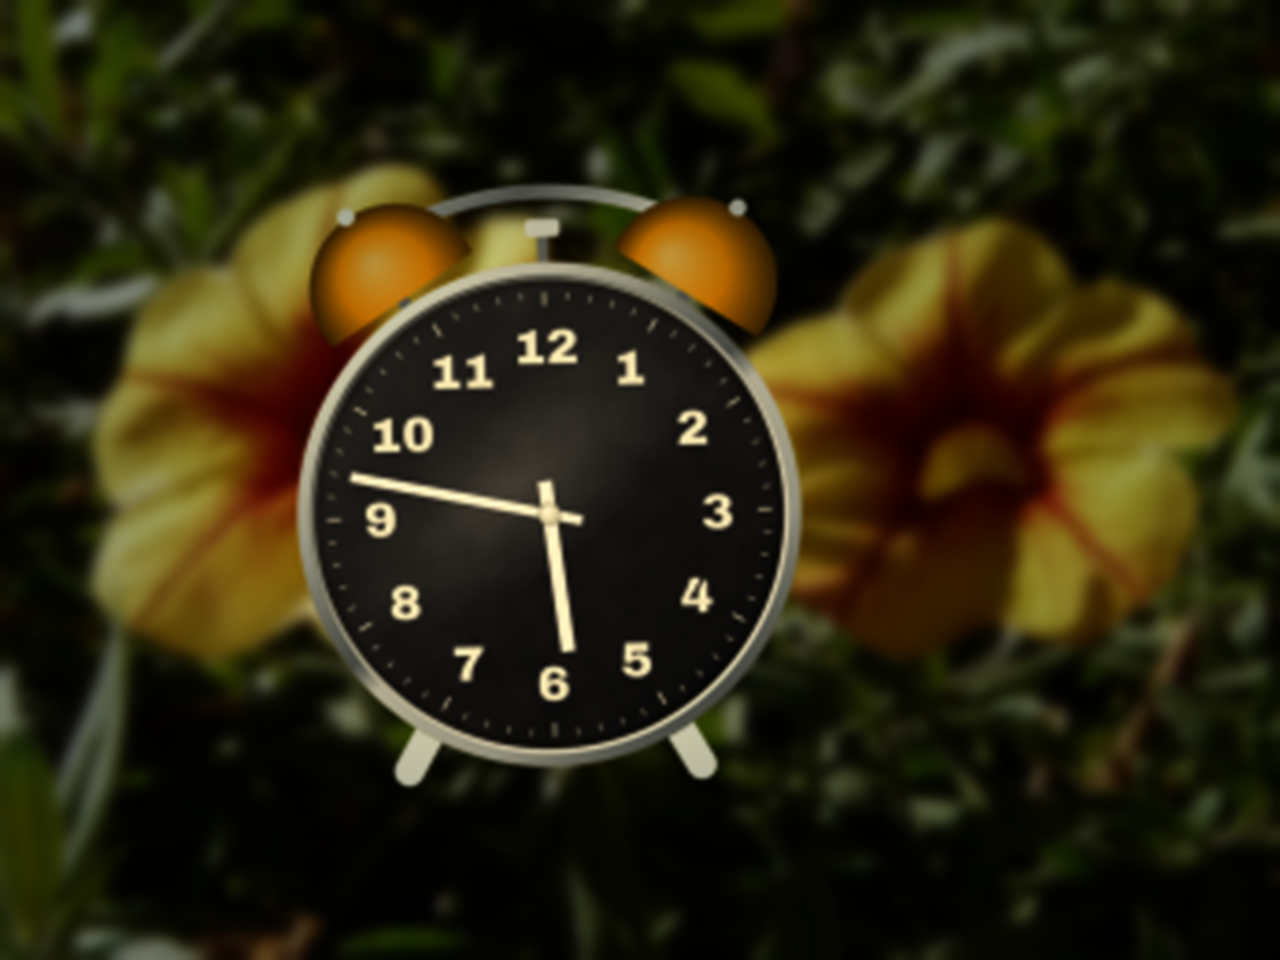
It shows 5:47
